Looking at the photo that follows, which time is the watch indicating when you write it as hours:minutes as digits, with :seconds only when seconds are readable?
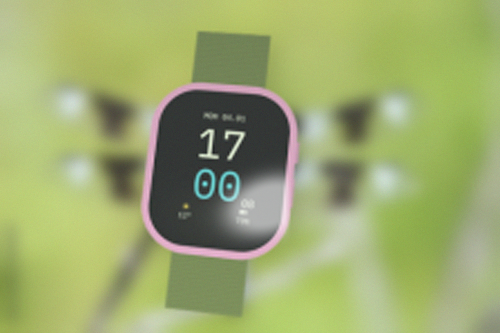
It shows 17:00
